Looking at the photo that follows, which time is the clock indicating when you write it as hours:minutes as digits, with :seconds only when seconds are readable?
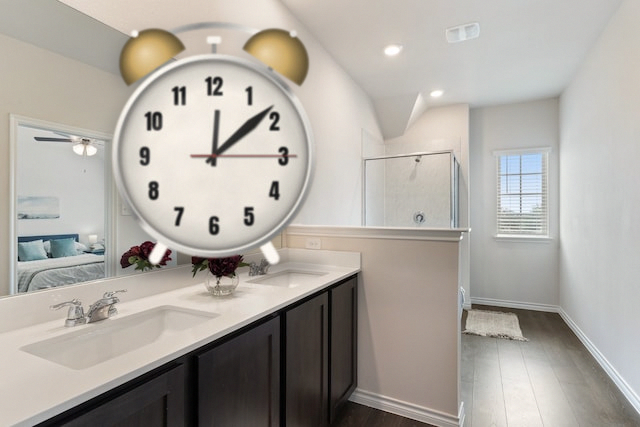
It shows 12:08:15
